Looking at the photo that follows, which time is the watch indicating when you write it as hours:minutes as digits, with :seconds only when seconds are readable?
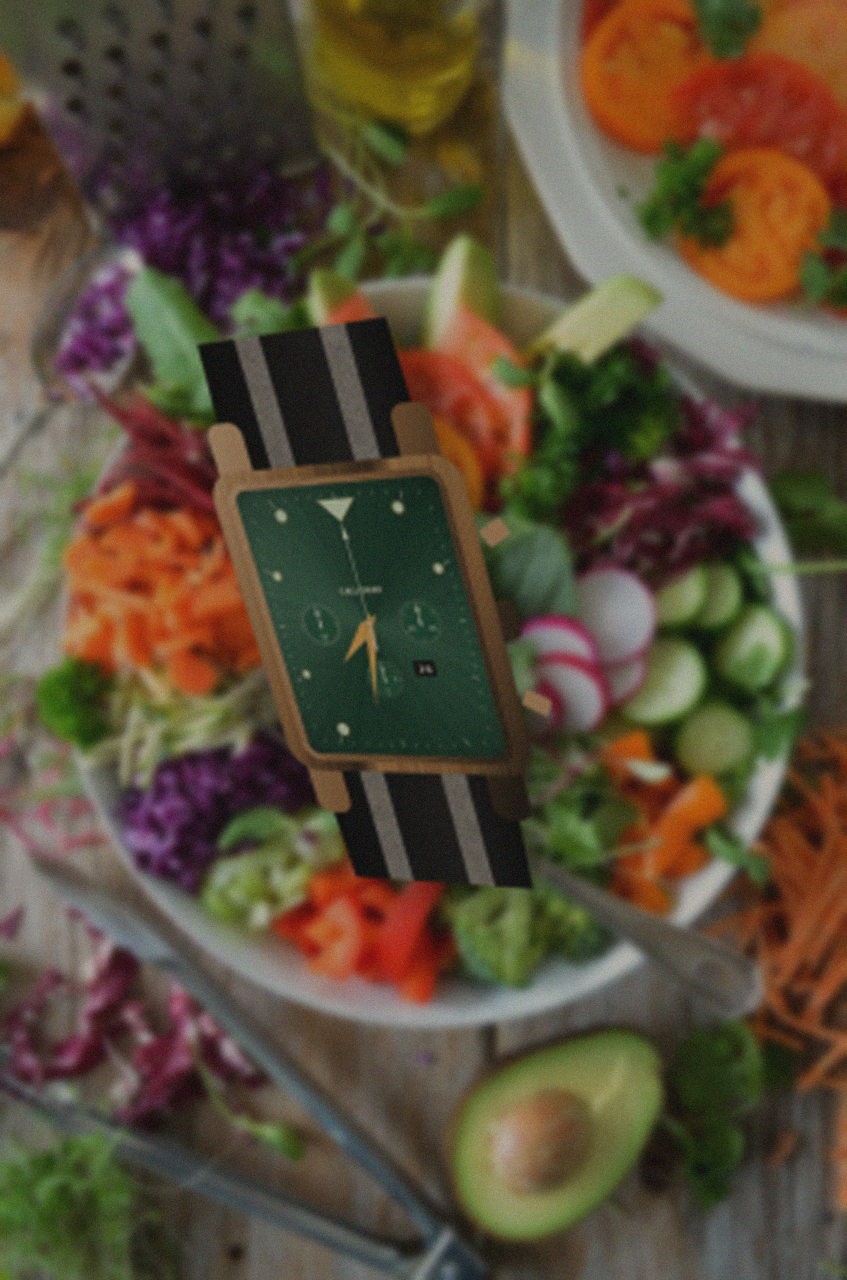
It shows 7:32
